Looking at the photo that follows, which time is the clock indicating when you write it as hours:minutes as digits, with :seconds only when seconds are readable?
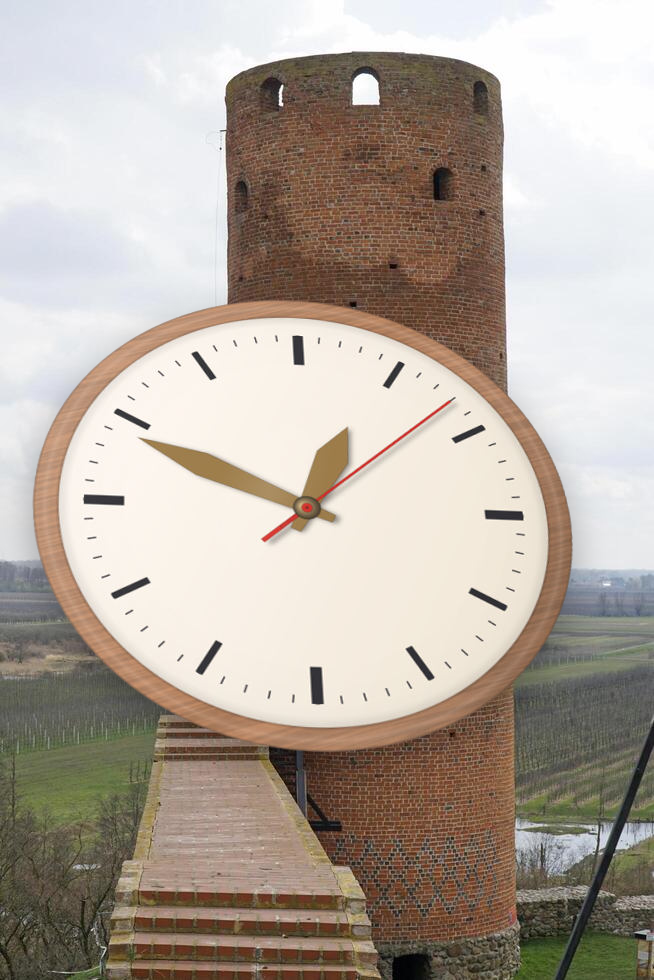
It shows 12:49:08
